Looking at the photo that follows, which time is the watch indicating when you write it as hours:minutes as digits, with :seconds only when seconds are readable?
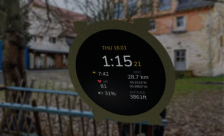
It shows 1:15
